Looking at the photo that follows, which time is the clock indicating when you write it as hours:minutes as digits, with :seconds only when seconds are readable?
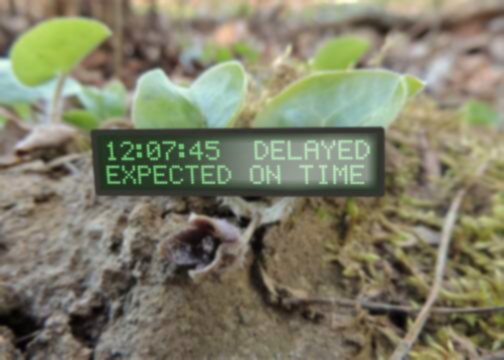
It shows 12:07:45
